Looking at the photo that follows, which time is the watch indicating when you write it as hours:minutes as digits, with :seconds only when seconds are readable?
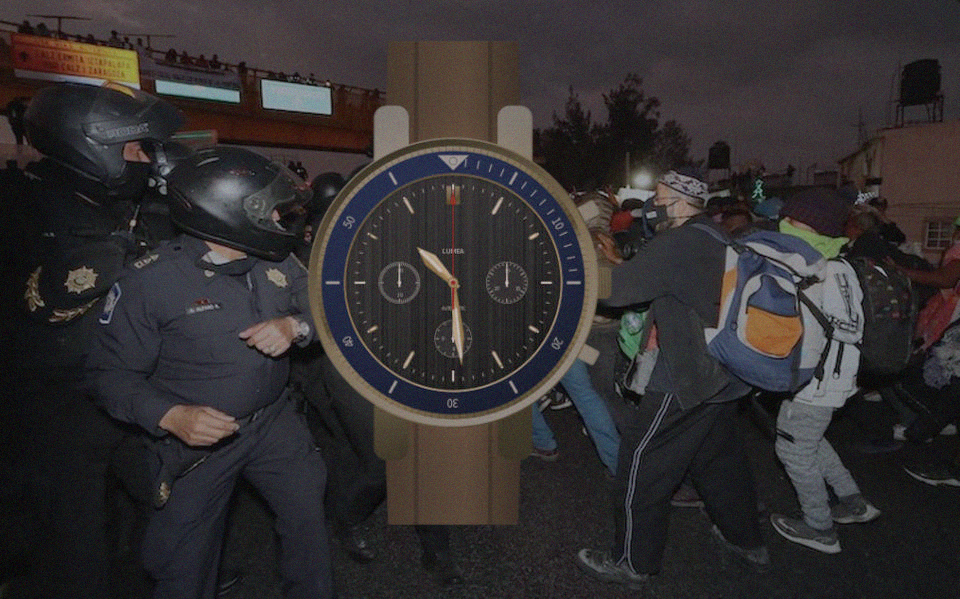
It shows 10:29
